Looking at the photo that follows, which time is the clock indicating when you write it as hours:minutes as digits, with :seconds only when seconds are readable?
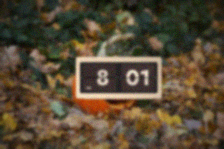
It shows 8:01
